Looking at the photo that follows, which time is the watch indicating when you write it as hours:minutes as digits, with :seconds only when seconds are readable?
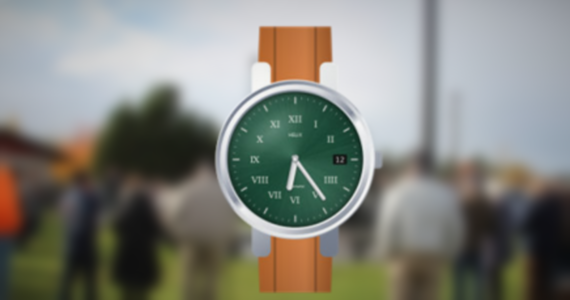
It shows 6:24
